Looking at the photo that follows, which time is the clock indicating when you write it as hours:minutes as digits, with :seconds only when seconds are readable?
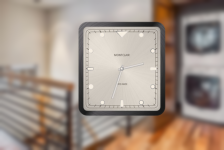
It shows 2:33
